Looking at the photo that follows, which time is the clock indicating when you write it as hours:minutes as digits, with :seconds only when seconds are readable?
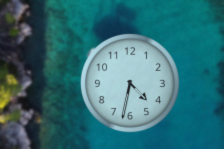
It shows 4:32
